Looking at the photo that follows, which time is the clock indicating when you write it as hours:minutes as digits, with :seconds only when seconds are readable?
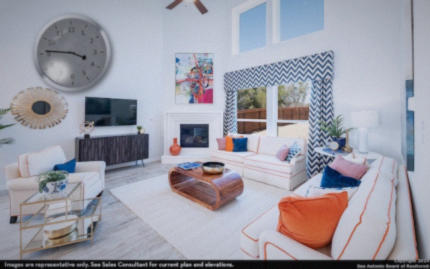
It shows 3:46
